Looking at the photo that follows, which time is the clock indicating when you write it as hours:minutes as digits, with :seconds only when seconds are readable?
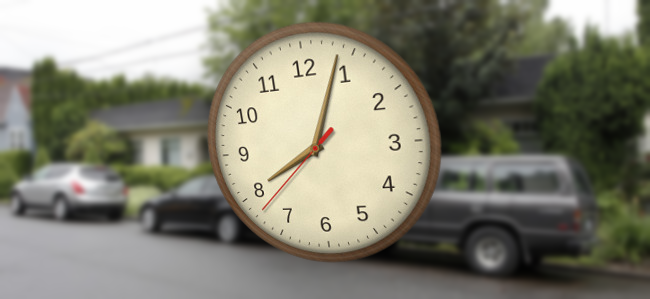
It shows 8:03:38
